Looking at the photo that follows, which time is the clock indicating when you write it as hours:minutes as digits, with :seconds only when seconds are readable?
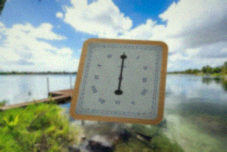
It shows 6:00
